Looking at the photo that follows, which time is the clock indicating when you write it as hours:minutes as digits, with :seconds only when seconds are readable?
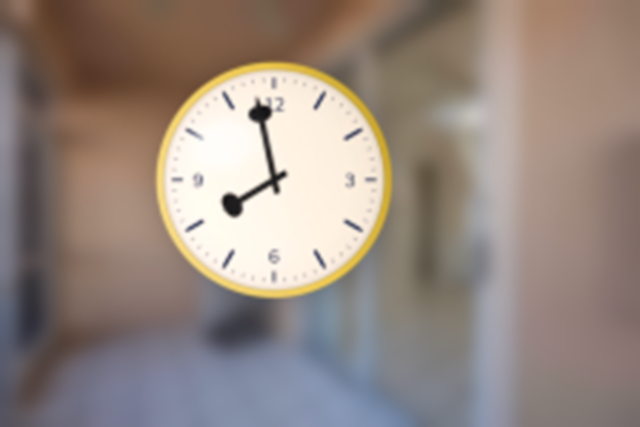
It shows 7:58
